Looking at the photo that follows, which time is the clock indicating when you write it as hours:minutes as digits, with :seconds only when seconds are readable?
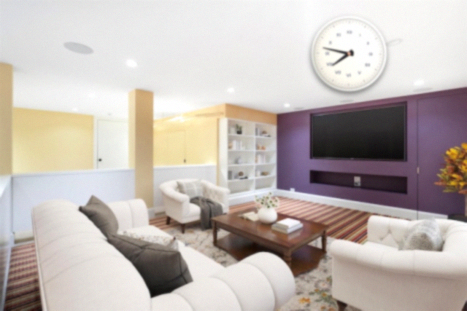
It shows 7:47
